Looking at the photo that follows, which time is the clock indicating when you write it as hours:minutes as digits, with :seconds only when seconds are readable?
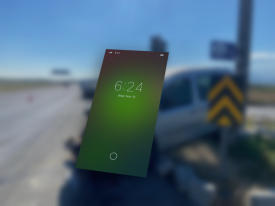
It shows 6:24
